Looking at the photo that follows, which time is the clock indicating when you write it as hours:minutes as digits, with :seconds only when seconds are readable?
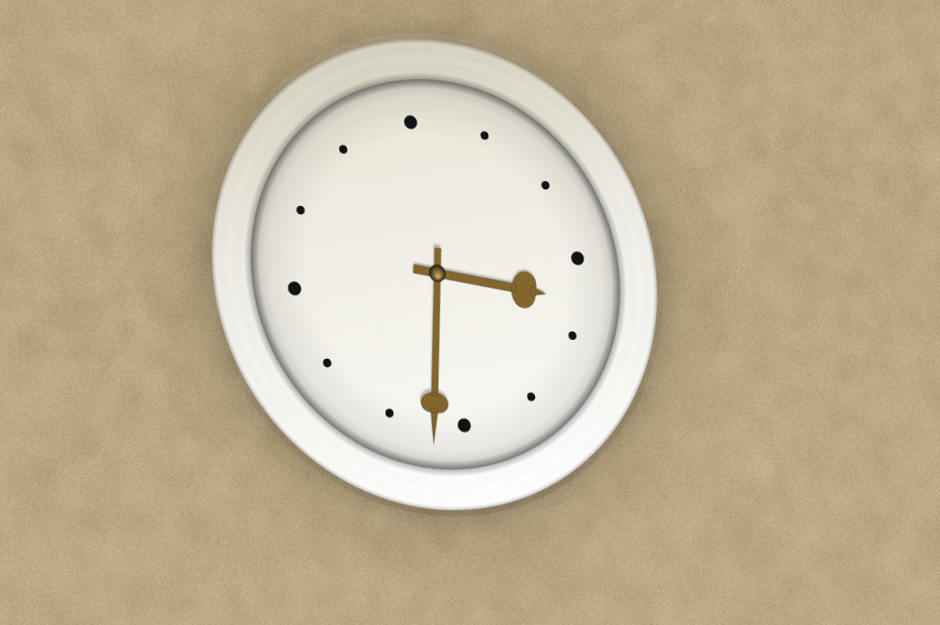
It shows 3:32
